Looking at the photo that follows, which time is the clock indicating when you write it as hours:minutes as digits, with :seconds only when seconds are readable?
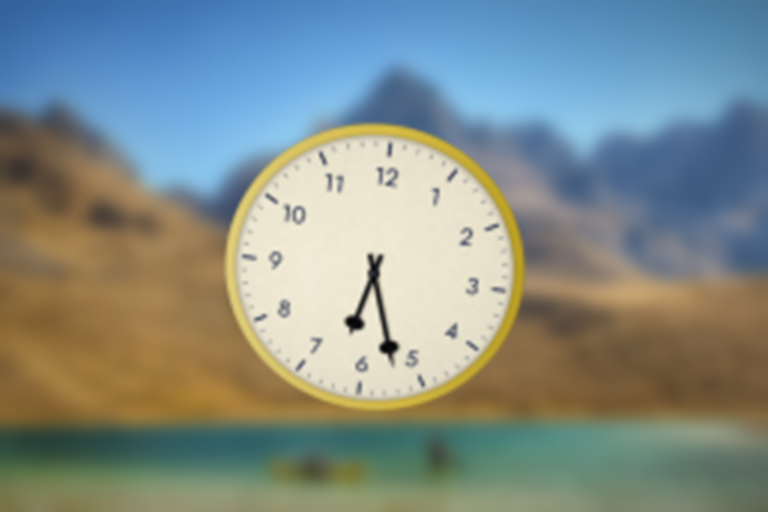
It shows 6:27
